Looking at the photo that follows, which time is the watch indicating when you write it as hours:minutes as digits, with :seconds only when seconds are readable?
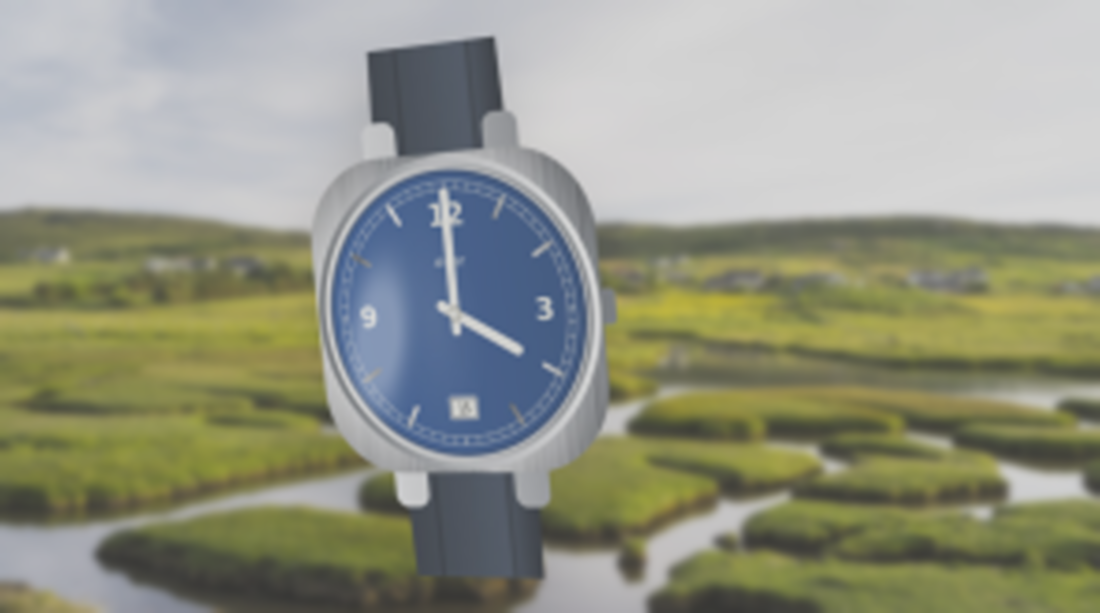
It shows 4:00
